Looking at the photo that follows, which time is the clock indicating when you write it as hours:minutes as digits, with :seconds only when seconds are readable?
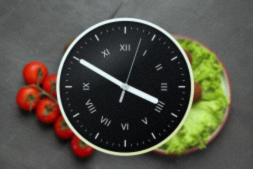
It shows 3:50:03
